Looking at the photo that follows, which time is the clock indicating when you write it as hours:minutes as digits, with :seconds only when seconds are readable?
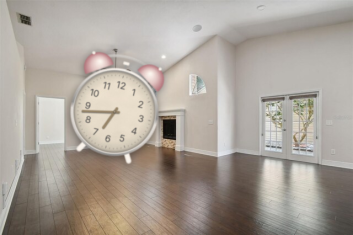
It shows 6:43
